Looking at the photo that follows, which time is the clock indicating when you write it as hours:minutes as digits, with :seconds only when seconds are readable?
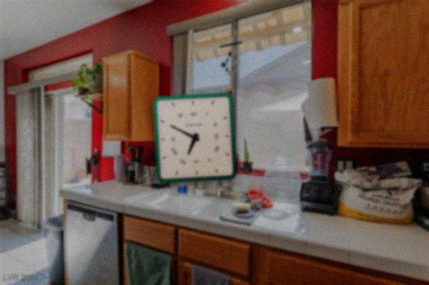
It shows 6:50
